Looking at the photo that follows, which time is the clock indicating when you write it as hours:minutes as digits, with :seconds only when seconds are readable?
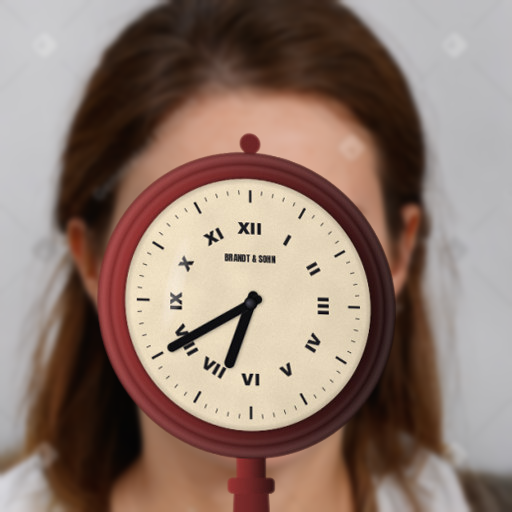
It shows 6:40
